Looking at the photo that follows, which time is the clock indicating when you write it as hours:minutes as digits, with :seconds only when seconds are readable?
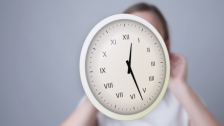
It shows 12:27
